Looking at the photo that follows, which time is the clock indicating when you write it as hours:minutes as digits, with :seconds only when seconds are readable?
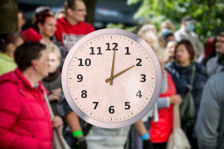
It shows 2:01
